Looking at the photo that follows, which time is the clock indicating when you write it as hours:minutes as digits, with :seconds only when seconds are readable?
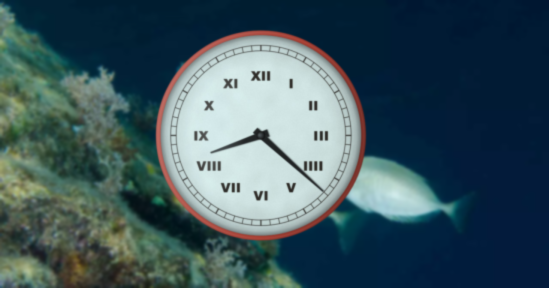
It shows 8:22
